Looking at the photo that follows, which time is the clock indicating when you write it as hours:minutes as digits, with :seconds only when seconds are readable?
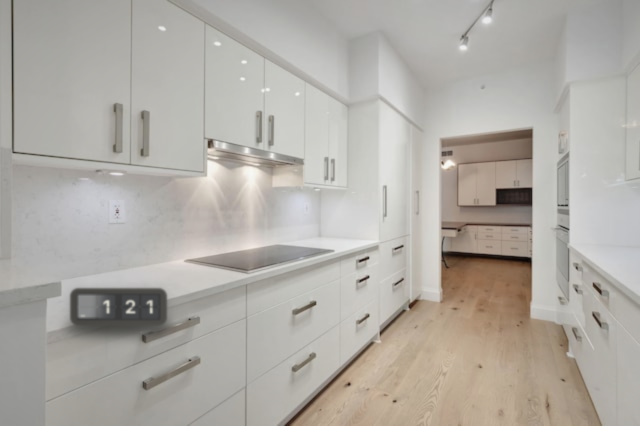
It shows 1:21
